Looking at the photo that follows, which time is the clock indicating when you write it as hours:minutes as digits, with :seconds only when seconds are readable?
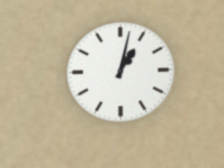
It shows 1:02
